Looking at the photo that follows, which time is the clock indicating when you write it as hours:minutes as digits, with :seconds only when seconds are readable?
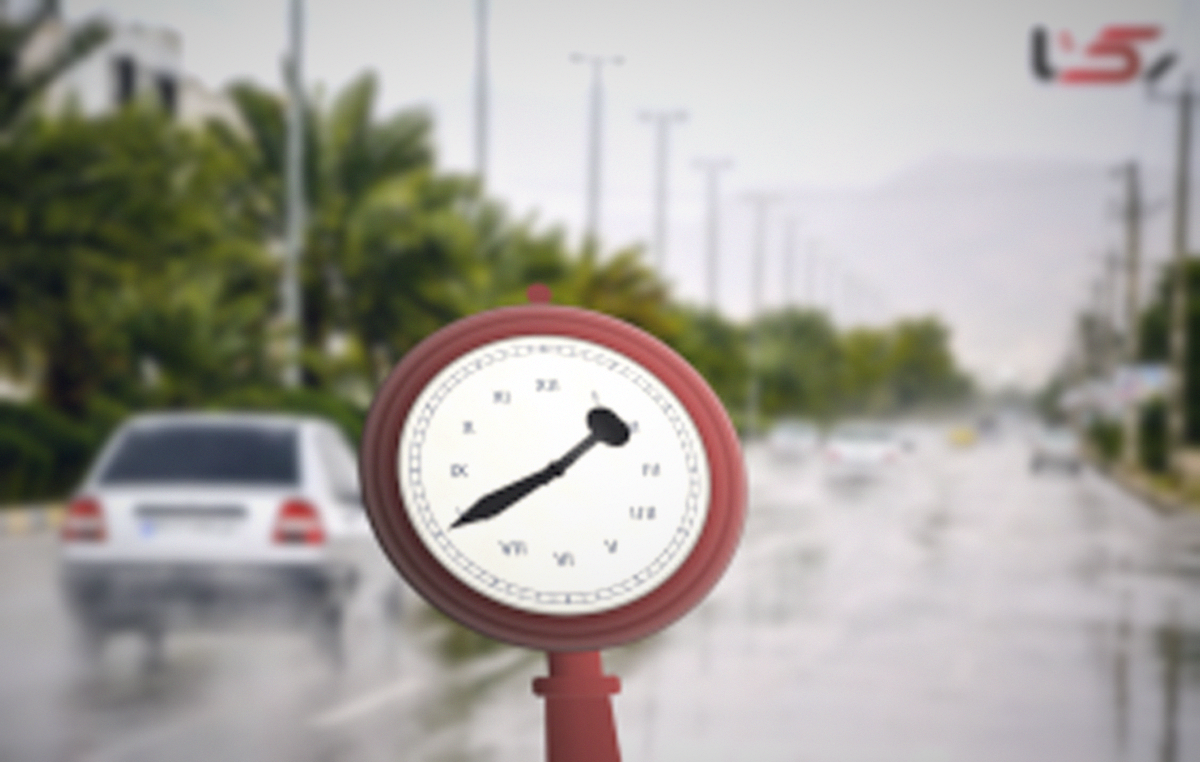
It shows 1:40
